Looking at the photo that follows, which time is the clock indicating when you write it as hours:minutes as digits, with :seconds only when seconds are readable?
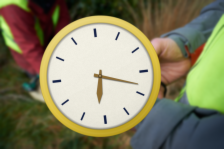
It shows 6:18
